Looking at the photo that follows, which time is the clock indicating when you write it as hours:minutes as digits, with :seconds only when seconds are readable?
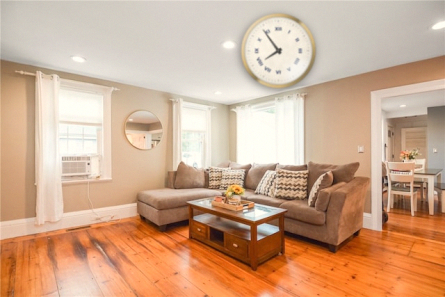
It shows 7:54
